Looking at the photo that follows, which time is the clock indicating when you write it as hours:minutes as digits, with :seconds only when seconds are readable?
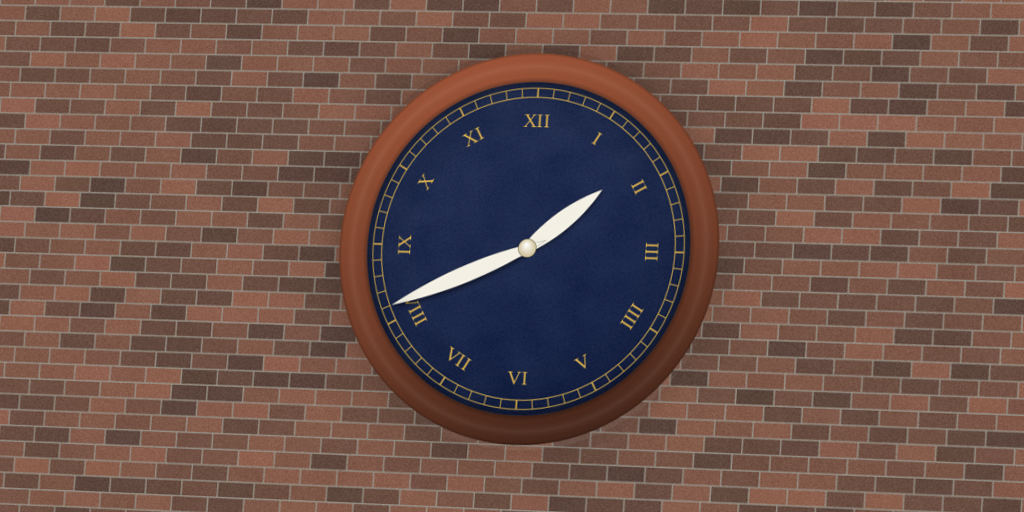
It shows 1:41
